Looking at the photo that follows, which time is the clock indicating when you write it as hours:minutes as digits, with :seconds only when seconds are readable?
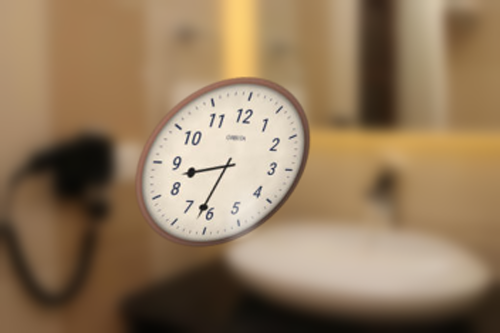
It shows 8:32
